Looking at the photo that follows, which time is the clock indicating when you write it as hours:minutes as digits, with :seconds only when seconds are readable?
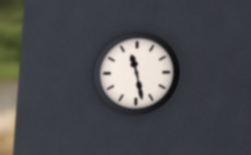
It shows 11:28
